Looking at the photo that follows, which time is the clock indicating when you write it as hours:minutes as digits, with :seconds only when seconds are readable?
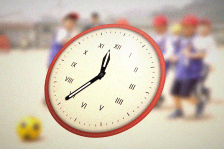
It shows 11:35
